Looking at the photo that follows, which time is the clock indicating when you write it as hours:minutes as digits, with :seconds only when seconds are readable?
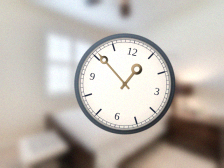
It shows 12:51
